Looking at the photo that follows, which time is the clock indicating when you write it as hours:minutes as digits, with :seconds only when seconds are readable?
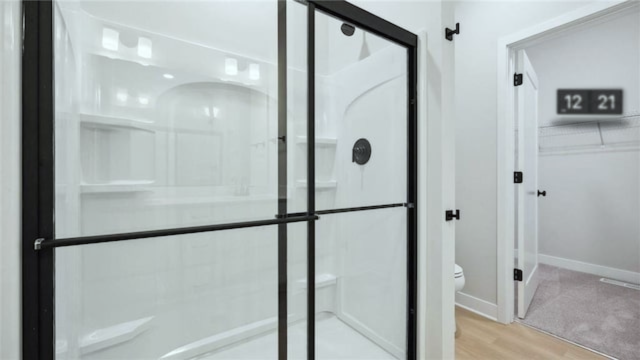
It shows 12:21
